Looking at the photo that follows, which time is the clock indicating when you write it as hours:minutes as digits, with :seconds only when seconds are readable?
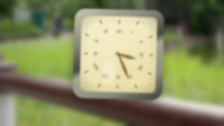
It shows 3:26
